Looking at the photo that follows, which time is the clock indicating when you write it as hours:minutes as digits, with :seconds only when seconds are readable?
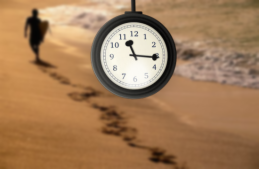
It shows 11:16
